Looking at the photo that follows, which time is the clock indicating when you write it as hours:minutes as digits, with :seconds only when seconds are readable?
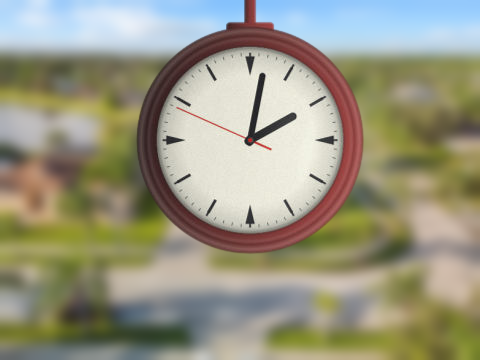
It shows 2:01:49
